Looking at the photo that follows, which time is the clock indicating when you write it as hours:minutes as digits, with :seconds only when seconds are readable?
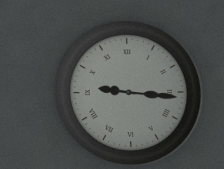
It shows 9:16
